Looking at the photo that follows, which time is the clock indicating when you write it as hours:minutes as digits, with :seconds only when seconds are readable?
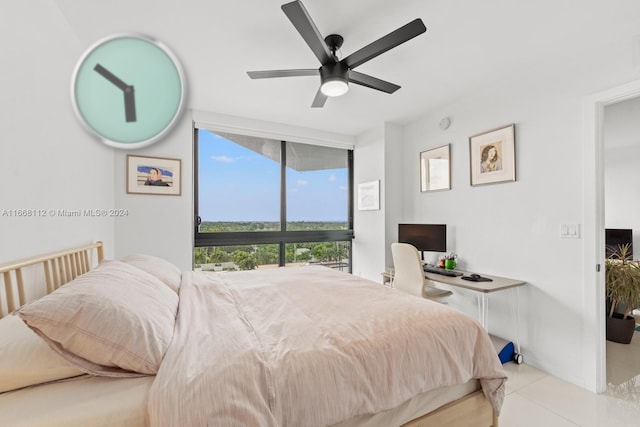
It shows 5:51
